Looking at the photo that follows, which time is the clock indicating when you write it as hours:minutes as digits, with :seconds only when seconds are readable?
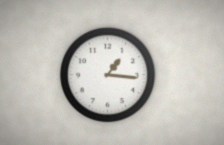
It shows 1:16
